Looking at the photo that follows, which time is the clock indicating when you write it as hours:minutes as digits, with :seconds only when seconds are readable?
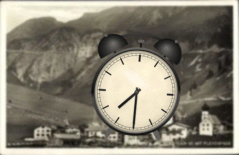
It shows 7:30
